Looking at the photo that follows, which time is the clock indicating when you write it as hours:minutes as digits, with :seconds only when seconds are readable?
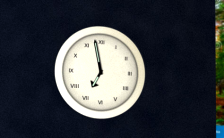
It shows 6:58
